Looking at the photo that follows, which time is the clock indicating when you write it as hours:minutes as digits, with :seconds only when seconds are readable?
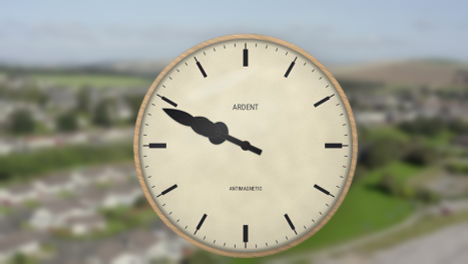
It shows 9:49
